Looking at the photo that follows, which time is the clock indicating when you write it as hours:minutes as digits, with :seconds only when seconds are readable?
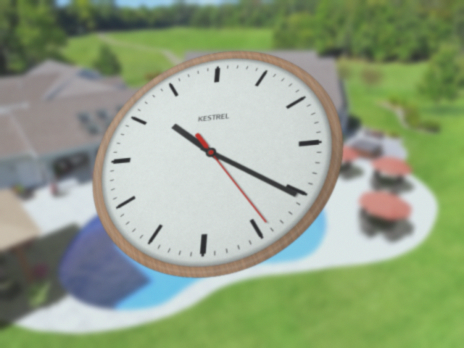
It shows 10:20:24
